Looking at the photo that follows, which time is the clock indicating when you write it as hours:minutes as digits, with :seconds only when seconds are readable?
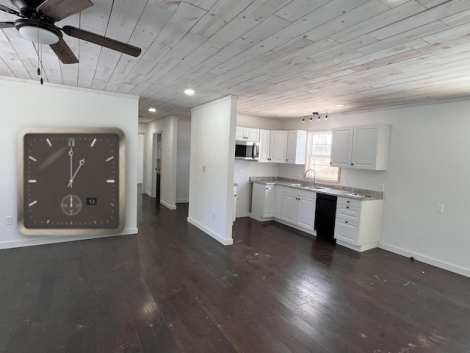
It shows 1:00
